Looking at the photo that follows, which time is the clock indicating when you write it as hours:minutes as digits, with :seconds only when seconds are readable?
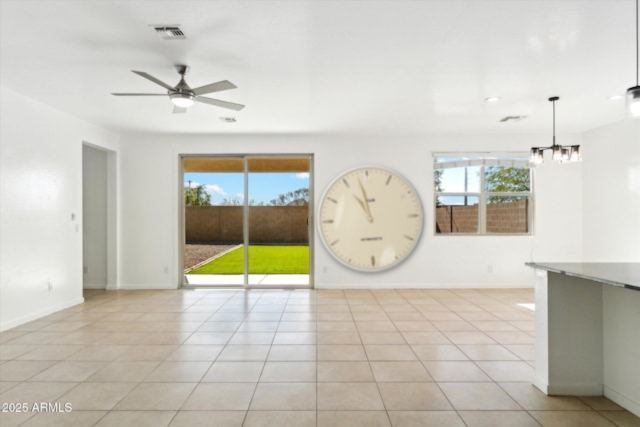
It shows 10:58
